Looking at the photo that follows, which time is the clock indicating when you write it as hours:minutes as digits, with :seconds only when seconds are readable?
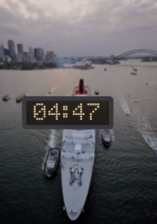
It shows 4:47
